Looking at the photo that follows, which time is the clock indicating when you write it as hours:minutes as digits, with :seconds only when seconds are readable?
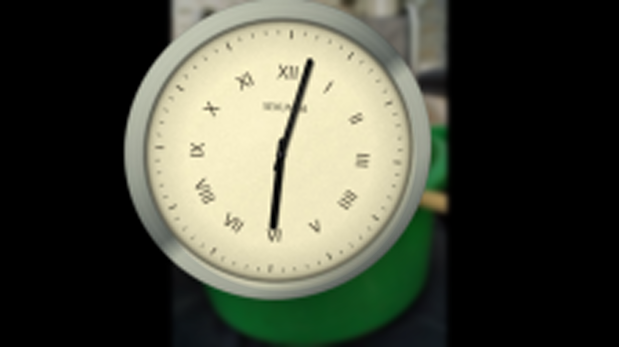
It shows 6:02
